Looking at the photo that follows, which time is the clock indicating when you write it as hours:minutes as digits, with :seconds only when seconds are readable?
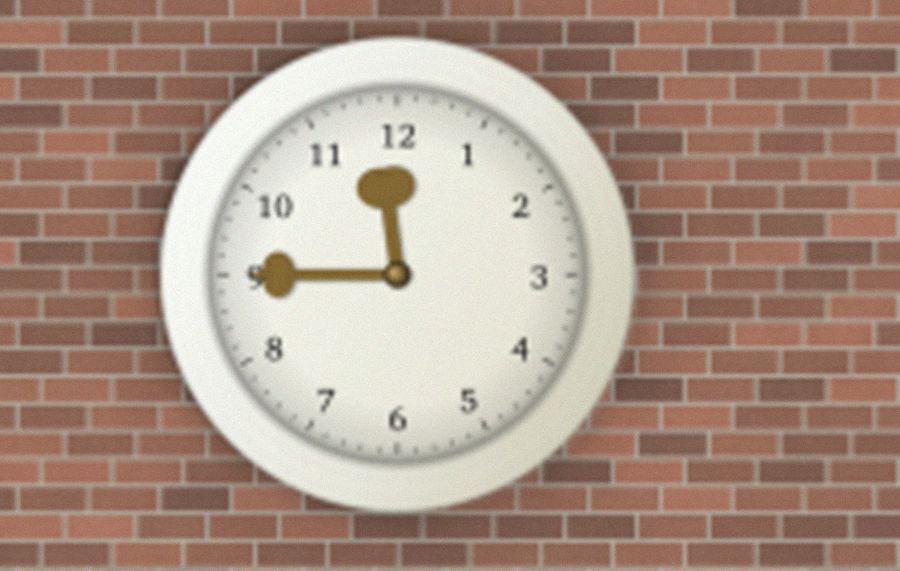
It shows 11:45
